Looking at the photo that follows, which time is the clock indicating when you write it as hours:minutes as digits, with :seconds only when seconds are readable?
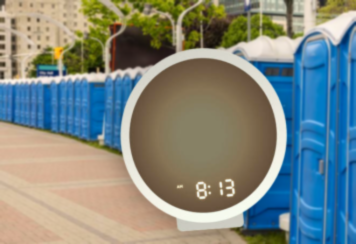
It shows 8:13
